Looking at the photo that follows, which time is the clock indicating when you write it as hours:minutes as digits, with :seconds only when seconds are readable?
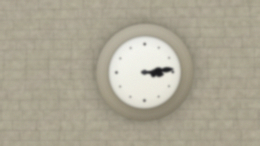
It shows 3:14
